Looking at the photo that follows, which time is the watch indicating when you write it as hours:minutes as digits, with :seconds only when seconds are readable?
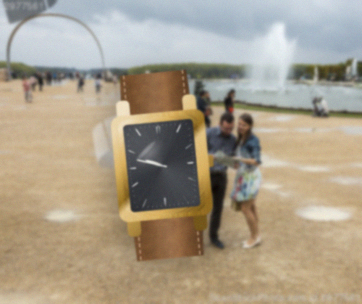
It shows 9:48
